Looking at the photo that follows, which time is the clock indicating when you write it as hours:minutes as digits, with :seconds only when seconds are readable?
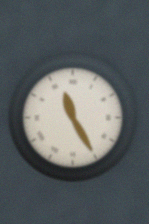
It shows 11:25
